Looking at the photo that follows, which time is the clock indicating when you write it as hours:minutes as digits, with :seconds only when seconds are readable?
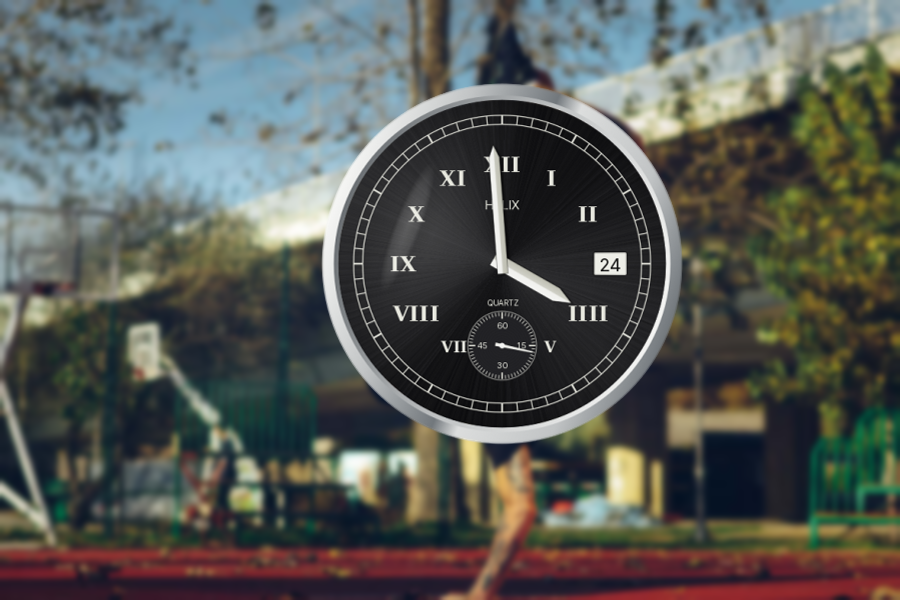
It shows 3:59:17
